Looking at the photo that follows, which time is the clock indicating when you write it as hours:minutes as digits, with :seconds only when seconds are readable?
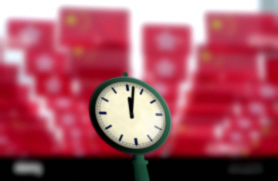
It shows 12:02
